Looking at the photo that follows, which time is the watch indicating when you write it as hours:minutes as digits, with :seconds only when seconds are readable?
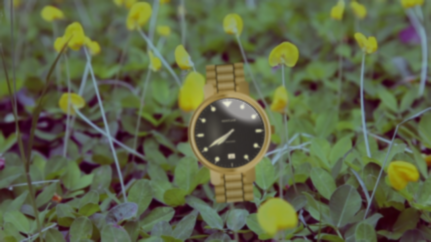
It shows 7:40
